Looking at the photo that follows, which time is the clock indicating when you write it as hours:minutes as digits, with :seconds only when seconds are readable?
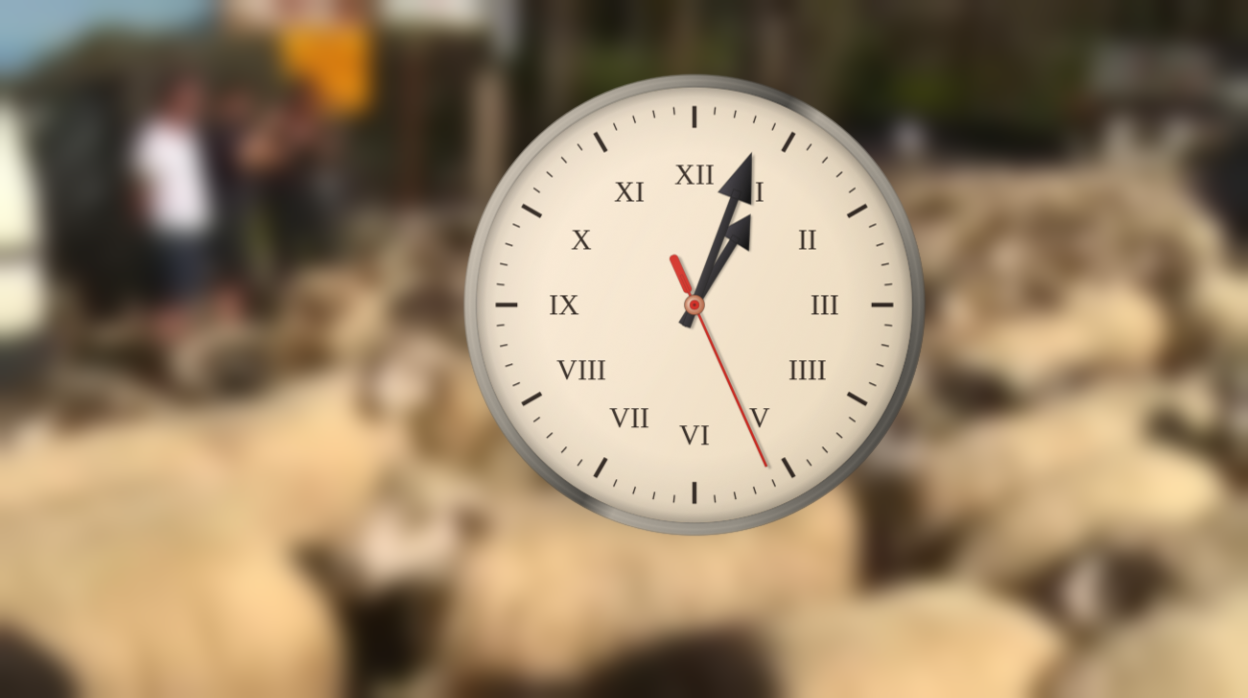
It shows 1:03:26
